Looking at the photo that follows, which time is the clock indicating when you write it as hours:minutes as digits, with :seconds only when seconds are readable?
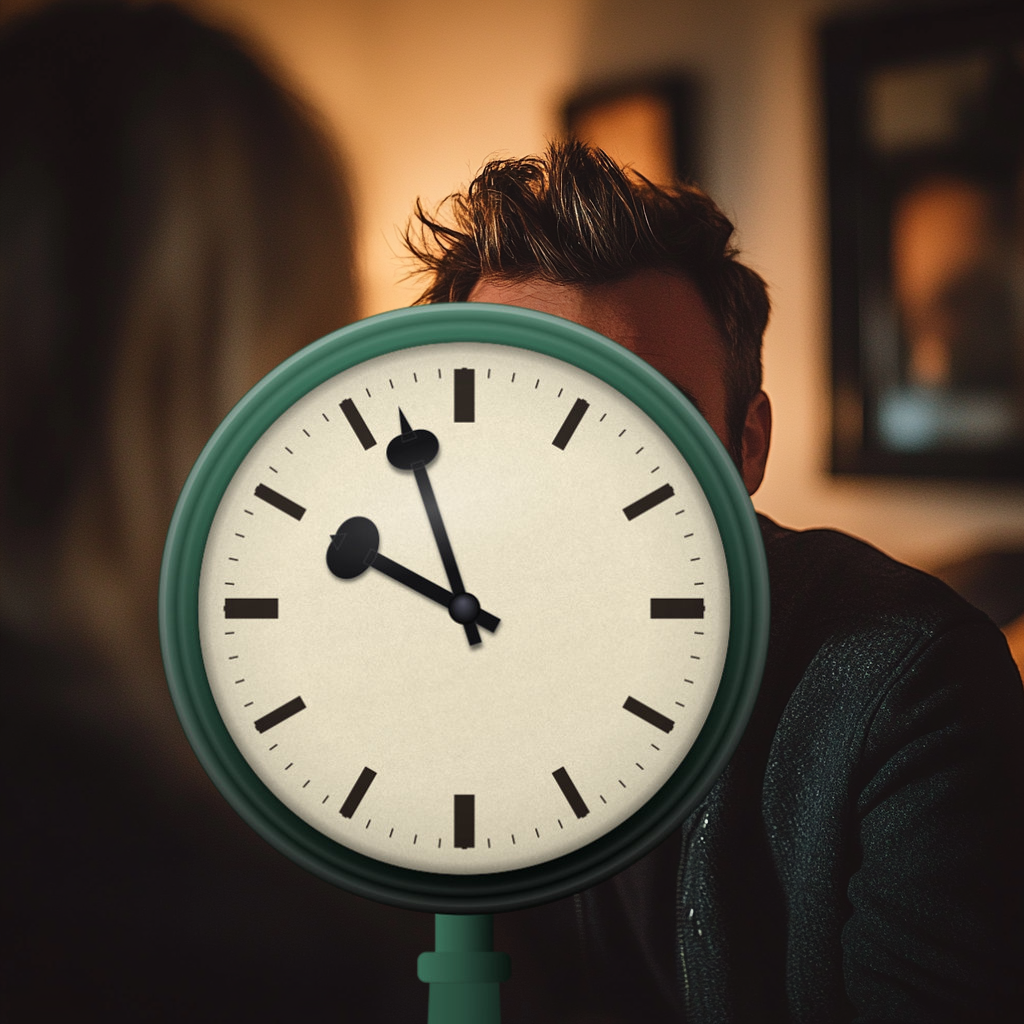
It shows 9:57
